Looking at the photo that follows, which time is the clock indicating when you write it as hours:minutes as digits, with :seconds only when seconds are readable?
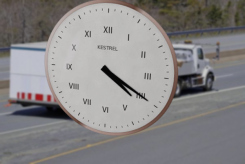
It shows 4:20
